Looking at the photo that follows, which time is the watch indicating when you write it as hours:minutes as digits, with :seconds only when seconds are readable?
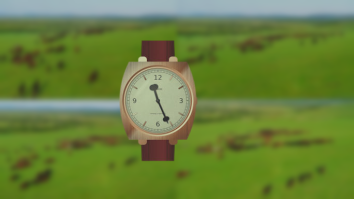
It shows 11:26
